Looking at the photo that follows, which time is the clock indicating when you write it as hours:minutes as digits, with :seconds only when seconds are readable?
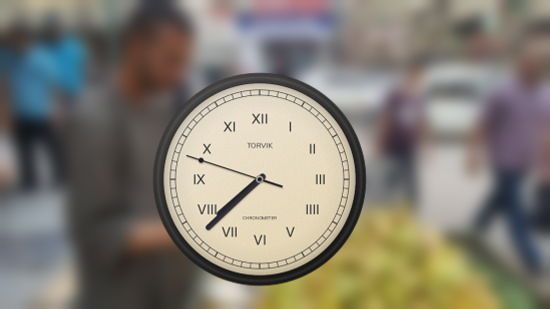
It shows 7:37:48
